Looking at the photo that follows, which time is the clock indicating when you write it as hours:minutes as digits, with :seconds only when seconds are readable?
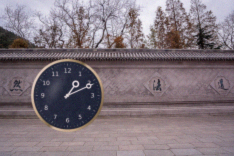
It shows 1:11
